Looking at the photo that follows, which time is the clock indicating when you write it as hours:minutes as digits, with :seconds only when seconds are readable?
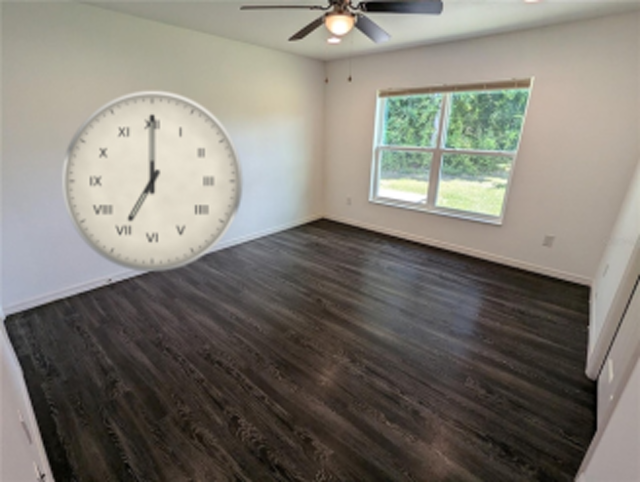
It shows 7:00
